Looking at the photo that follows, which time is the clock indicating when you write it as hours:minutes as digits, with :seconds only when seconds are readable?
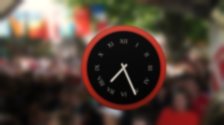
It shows 7:26
